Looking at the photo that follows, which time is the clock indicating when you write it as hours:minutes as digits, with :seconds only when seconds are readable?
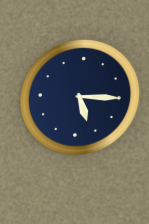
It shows 5:15
